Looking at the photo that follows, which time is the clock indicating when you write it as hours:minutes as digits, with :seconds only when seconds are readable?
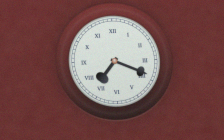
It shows 7:19
